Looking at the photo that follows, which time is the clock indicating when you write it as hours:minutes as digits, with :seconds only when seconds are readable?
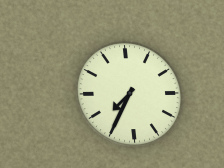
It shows 7:35
